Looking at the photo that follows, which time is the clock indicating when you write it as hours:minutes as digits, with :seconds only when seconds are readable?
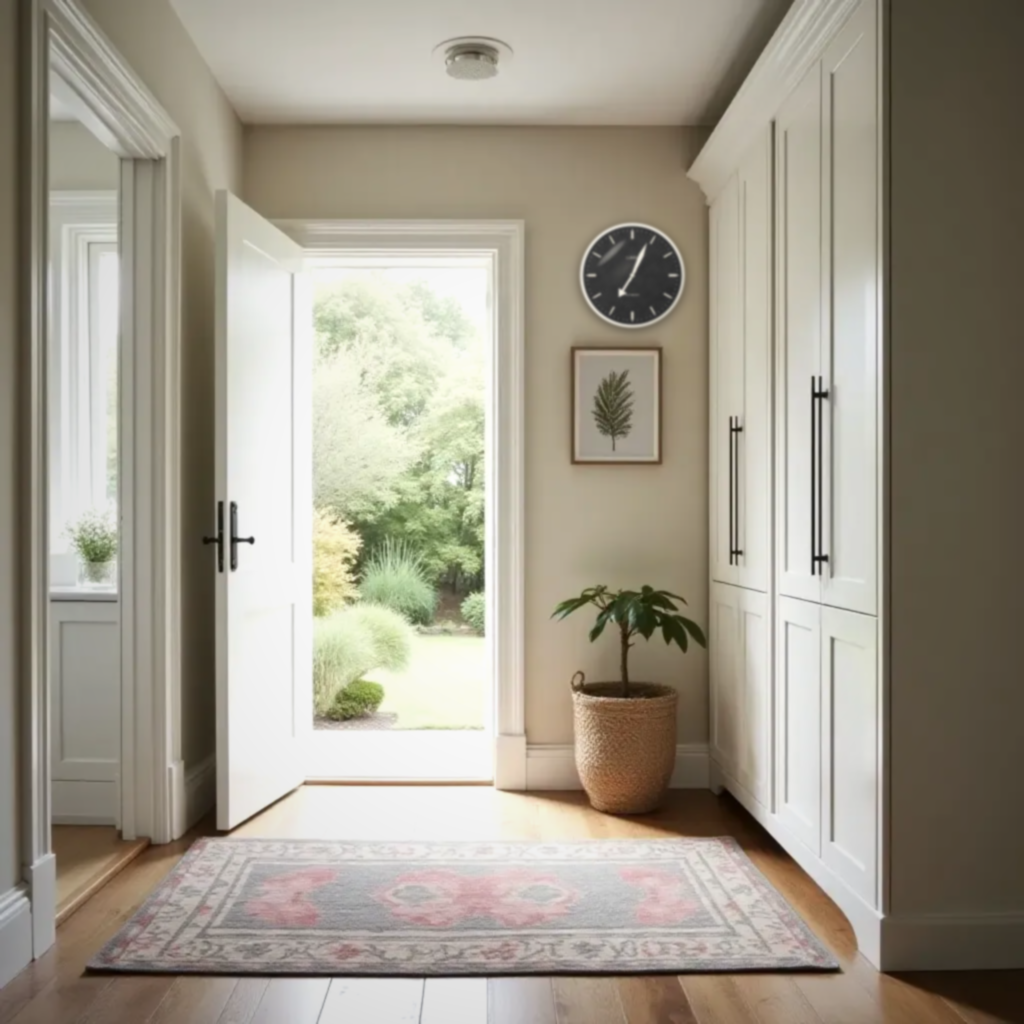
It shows 7:04
